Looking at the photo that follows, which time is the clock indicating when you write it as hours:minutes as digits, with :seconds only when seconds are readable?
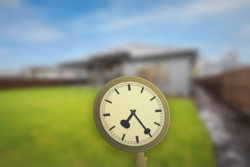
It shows 7:25
